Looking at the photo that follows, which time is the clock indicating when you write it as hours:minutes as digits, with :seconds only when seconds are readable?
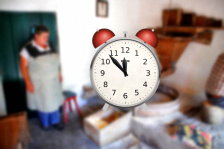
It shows 11:53
